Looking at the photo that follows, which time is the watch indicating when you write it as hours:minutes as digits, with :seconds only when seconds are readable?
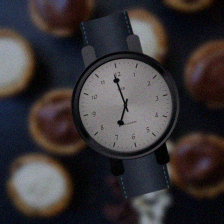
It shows 6:59
